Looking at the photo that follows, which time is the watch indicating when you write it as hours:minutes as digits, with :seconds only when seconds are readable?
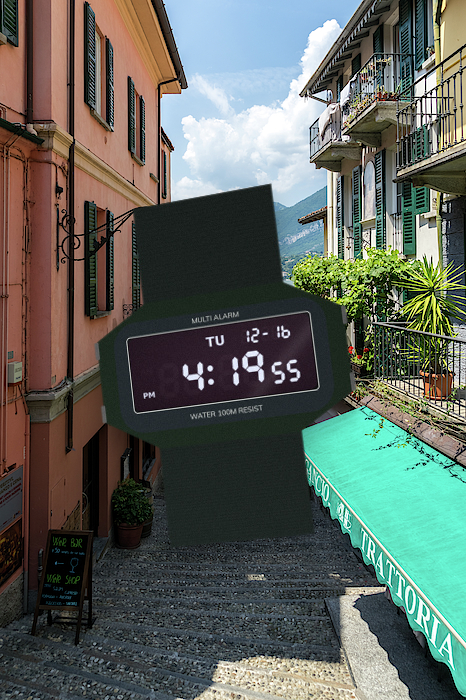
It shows 4:19:55
